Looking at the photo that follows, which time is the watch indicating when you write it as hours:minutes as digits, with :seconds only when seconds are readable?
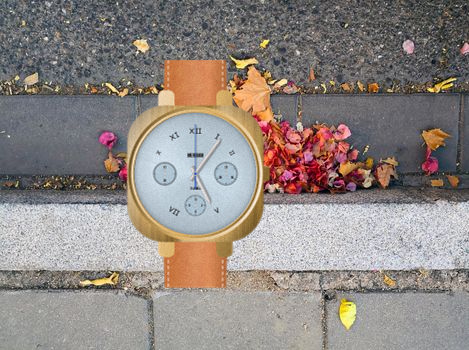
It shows 5:06
